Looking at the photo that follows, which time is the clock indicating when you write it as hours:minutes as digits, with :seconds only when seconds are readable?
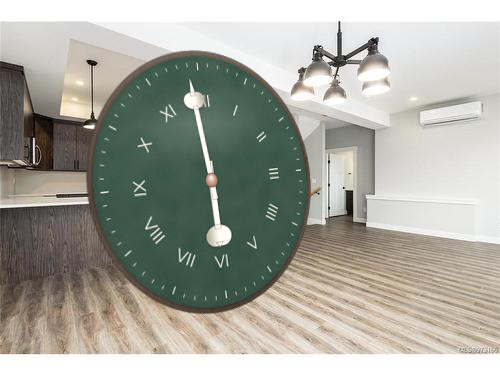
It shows 5:59
